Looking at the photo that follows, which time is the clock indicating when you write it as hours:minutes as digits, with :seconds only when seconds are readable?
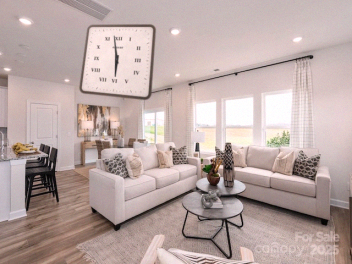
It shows 5:58
